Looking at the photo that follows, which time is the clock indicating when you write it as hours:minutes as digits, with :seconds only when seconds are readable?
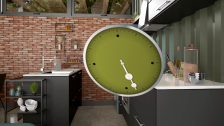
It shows 5:27
